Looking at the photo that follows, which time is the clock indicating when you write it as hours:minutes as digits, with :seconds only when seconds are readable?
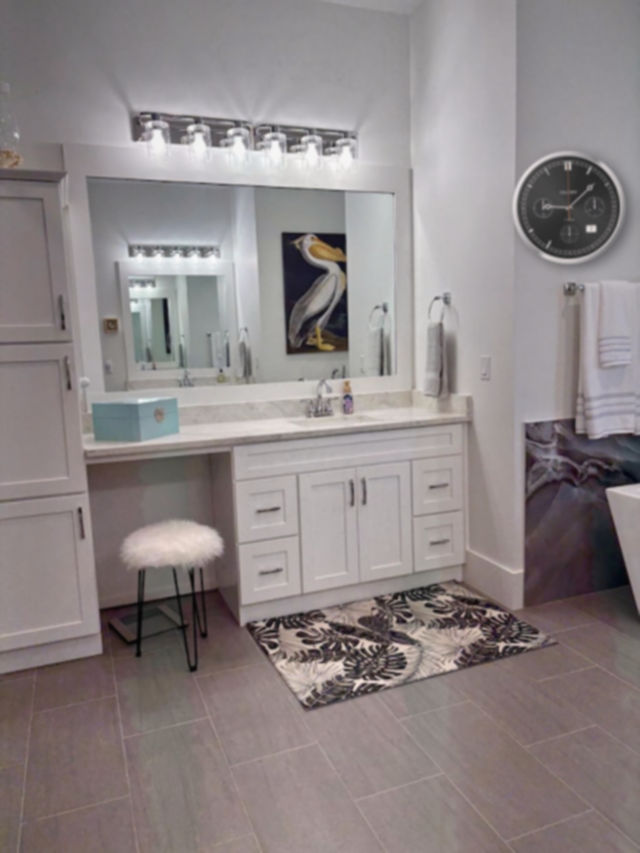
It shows 9:08
